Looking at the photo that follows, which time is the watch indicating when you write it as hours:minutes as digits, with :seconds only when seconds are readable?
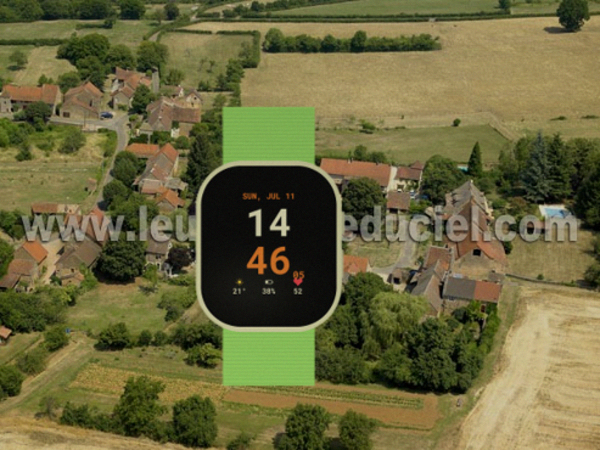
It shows 14:46:05
